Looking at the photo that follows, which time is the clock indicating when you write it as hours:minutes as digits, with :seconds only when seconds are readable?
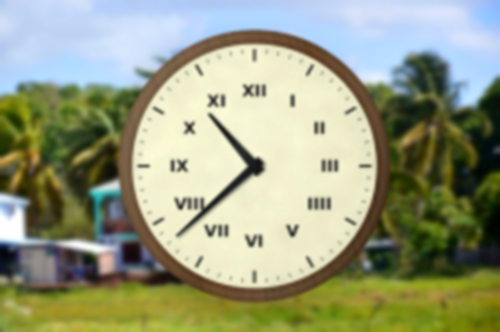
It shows 10:38
